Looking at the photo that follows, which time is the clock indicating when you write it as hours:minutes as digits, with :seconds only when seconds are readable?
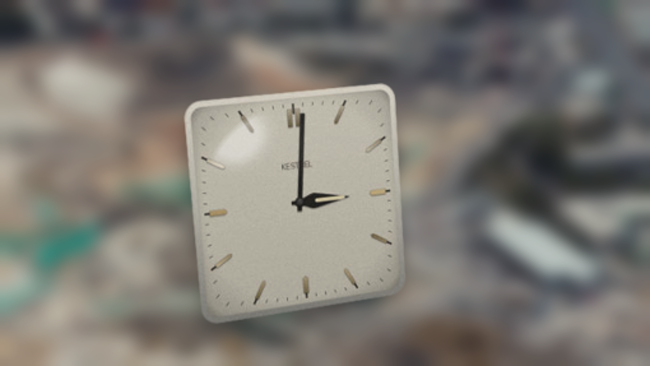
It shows 3:01
